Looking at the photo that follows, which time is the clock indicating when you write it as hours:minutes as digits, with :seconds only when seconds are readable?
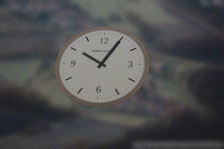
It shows 10:05
